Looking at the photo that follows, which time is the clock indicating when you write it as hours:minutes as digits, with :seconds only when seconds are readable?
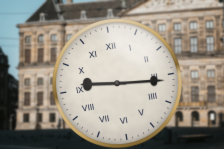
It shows 9:16
